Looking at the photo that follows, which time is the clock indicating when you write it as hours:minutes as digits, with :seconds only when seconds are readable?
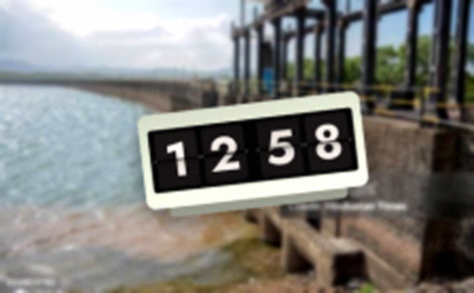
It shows 12:58
